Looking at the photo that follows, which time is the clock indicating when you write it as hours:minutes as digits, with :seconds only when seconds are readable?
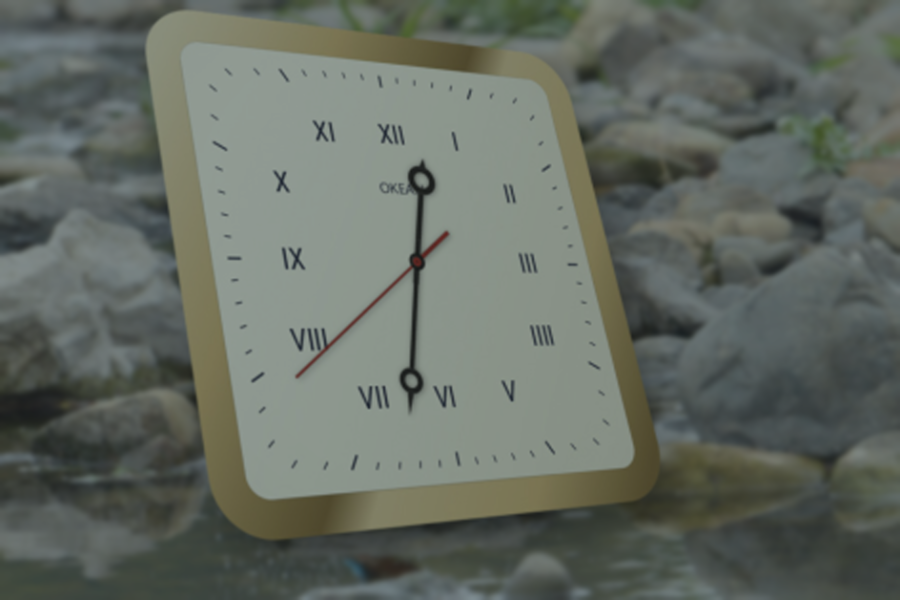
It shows 12:32:39
